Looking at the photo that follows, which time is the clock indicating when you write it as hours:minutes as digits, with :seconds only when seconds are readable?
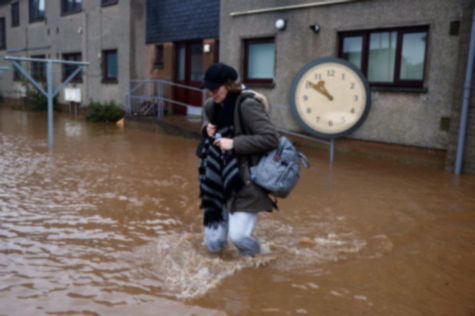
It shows 10:51
